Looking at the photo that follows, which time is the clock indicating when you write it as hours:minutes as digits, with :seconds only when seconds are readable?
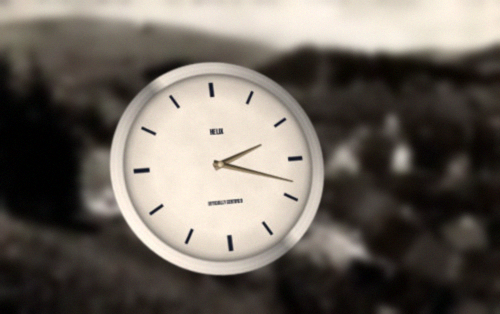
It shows 2:18
